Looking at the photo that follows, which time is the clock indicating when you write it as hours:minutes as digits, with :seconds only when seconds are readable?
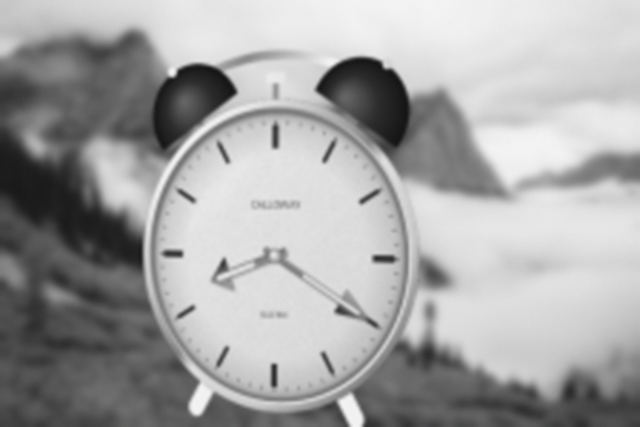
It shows 8:20
